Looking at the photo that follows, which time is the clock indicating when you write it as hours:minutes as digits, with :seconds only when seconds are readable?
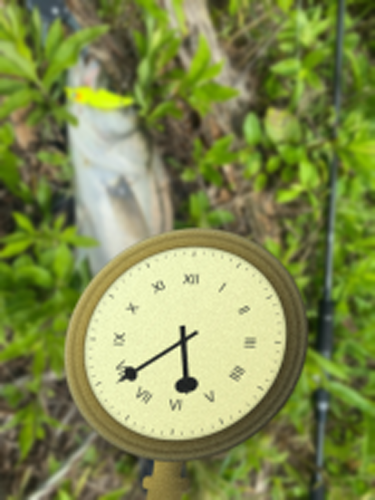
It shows 5:39
